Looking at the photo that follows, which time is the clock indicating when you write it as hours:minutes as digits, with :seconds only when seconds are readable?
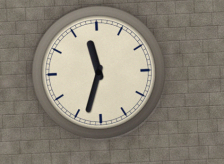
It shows 11:33
